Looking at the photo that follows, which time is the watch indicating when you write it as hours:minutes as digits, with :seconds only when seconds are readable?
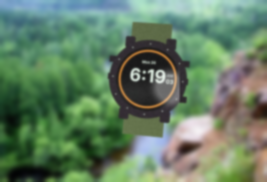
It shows 6:19
